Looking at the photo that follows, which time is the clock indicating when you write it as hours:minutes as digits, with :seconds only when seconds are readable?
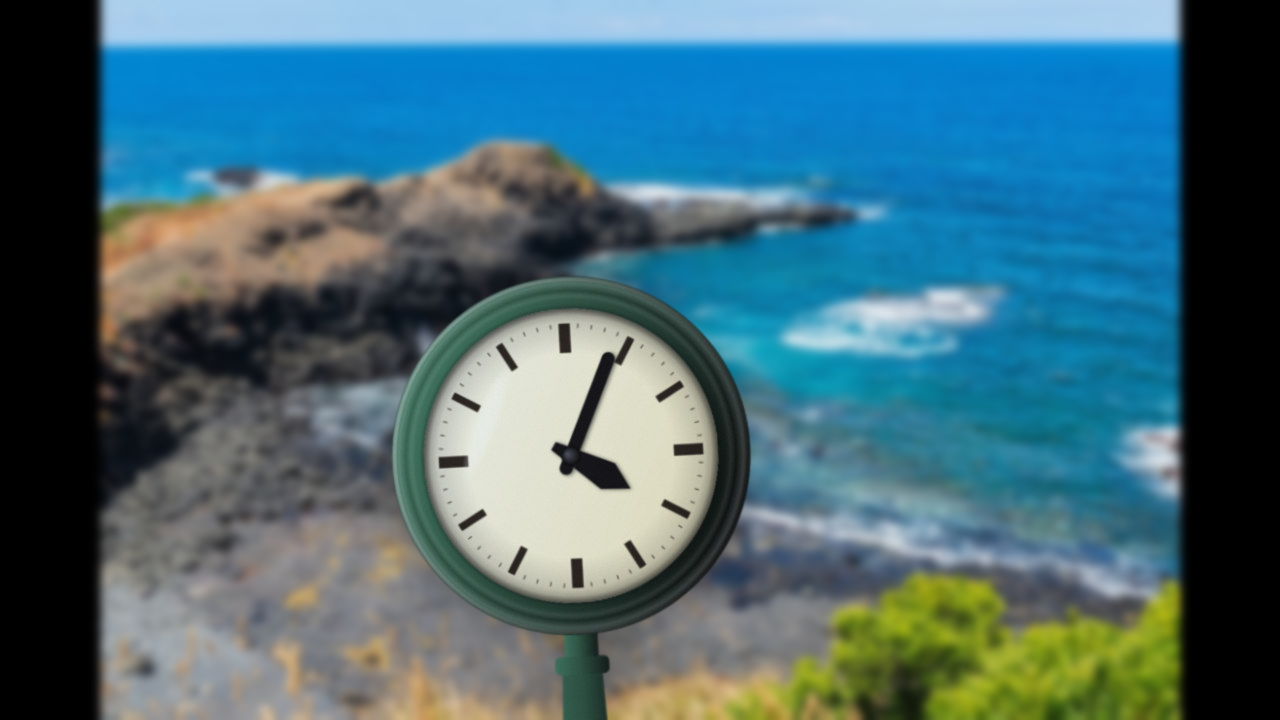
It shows 4:04
